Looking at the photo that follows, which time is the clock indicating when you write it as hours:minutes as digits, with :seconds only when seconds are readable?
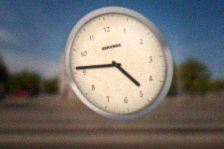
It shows 4:46
